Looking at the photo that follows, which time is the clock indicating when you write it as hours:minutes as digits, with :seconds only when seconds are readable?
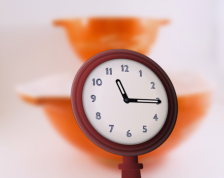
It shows 11:15
